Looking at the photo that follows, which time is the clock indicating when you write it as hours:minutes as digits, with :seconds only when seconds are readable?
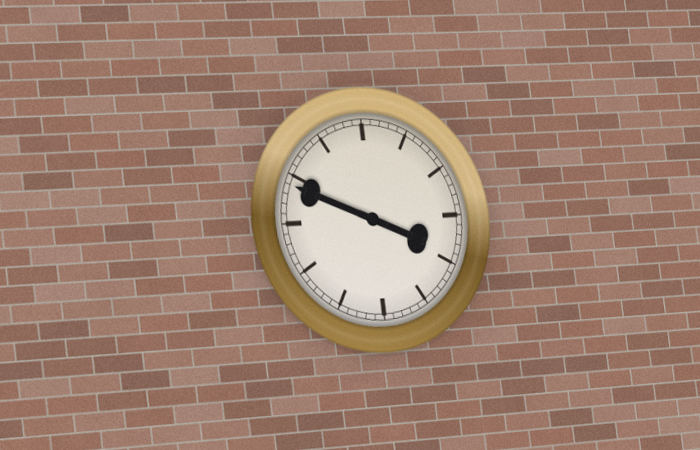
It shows 3:49
